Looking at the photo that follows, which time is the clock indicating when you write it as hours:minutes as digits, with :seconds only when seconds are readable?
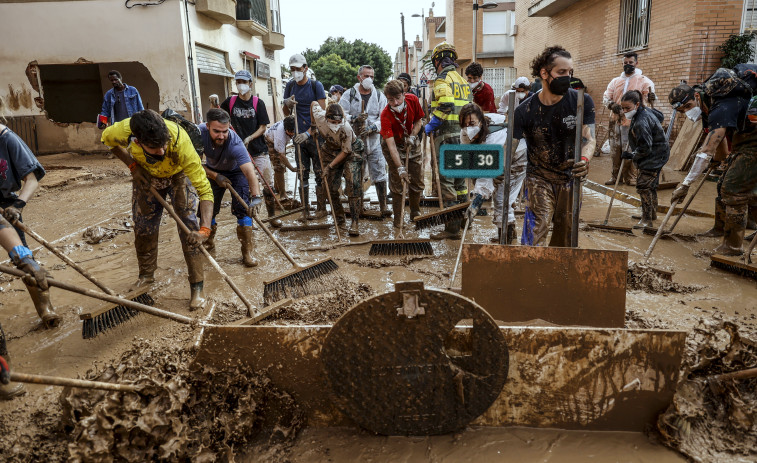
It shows 5:30
